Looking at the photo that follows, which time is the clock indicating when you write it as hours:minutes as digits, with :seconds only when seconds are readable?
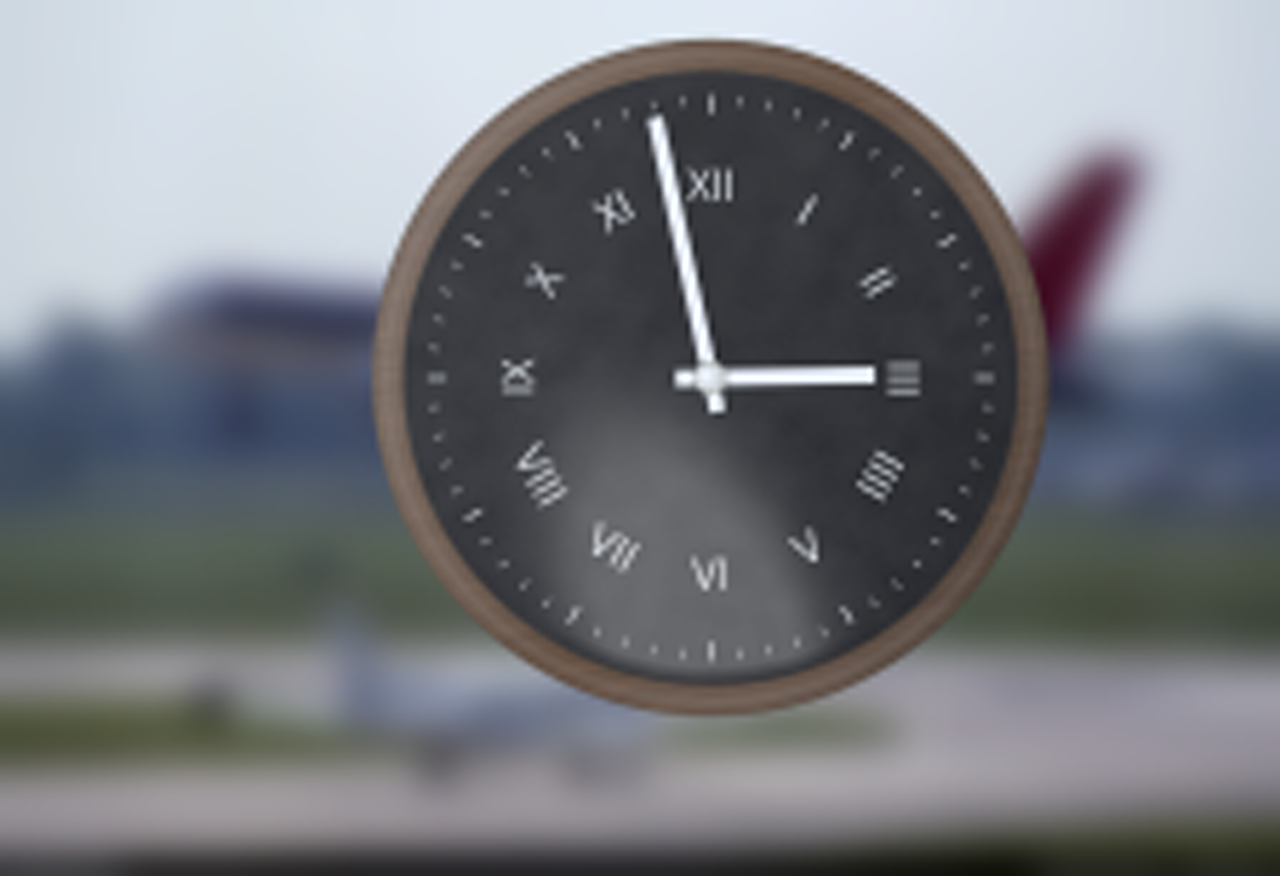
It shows 2:58
